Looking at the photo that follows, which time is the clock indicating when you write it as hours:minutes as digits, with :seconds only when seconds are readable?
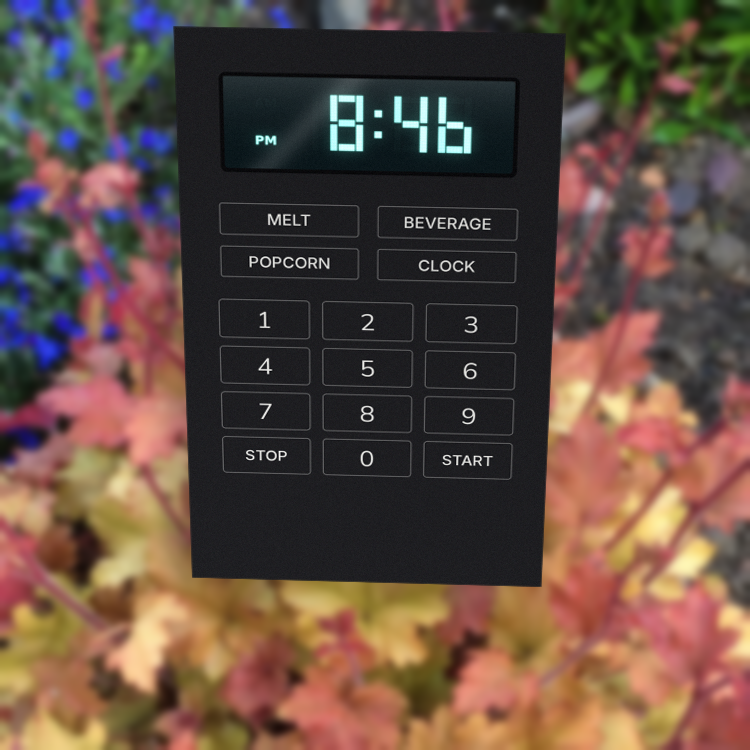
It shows 8:46
